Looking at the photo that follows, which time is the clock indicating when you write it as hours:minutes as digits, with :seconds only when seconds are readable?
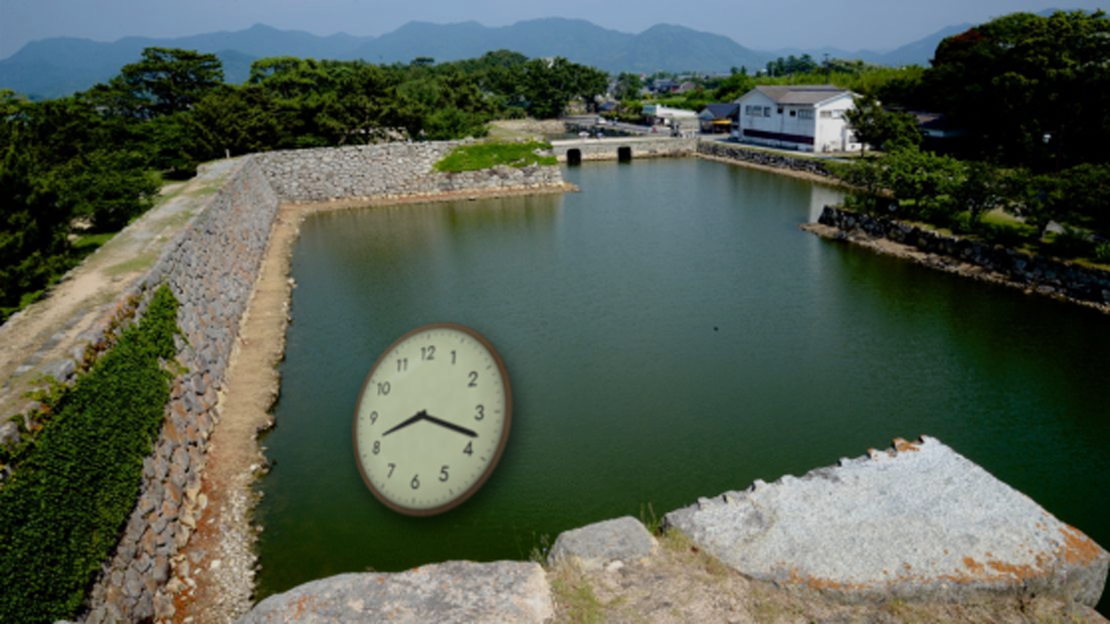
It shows 8:18
